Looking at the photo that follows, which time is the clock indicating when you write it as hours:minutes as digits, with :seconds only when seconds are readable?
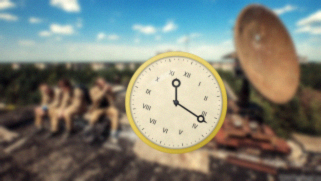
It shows 11:17
